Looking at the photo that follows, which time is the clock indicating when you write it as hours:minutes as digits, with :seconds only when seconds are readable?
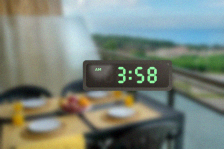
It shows 3:58
